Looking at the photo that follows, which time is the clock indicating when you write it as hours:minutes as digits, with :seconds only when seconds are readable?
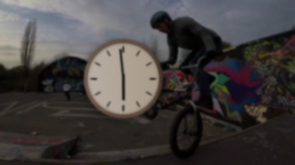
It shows 5:59
